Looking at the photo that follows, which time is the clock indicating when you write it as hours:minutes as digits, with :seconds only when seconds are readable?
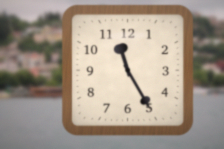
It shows 11:25
